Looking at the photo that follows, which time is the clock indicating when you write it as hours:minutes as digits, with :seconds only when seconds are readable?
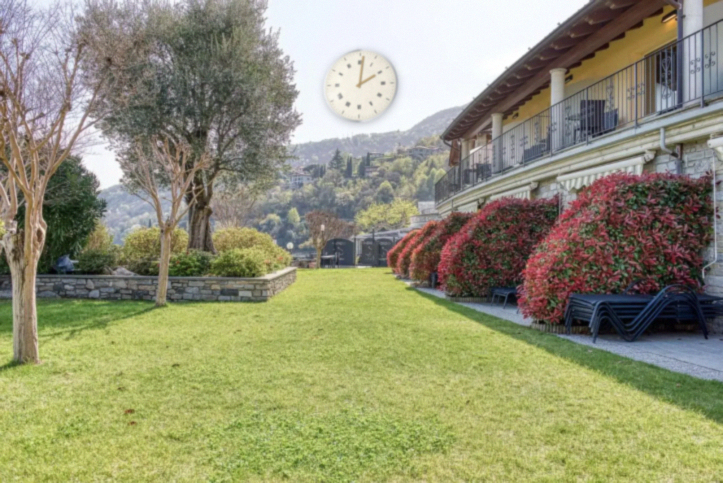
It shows 2:01
